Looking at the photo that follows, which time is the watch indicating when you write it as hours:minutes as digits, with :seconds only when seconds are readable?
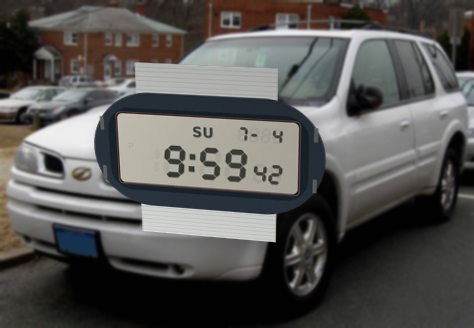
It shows 9:59:42
